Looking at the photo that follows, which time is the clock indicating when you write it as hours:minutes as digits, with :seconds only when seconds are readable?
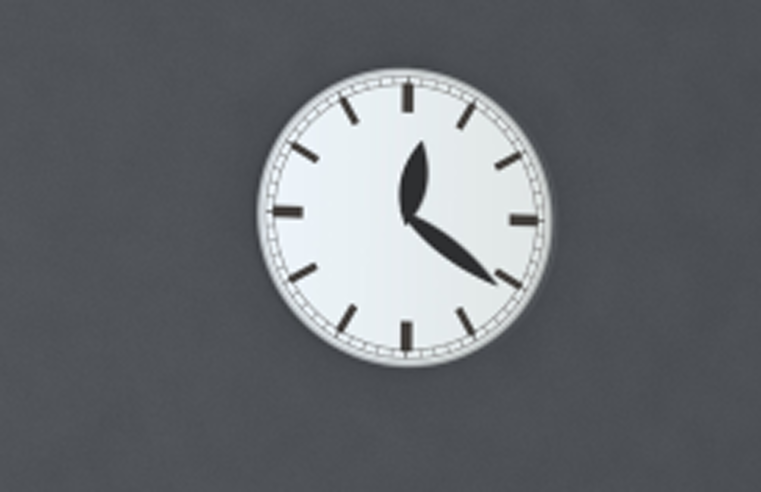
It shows 12:21
